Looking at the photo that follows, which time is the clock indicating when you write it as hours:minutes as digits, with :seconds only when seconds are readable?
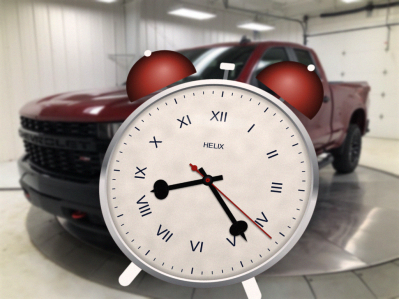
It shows 8:23:21
